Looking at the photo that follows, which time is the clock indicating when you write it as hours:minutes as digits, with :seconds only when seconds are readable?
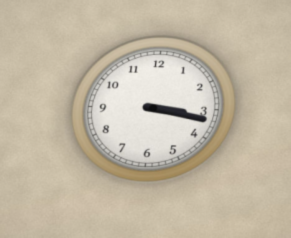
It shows 3:17
